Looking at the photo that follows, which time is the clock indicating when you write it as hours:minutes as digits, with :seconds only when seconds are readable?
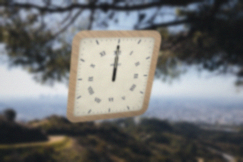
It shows 12:00
